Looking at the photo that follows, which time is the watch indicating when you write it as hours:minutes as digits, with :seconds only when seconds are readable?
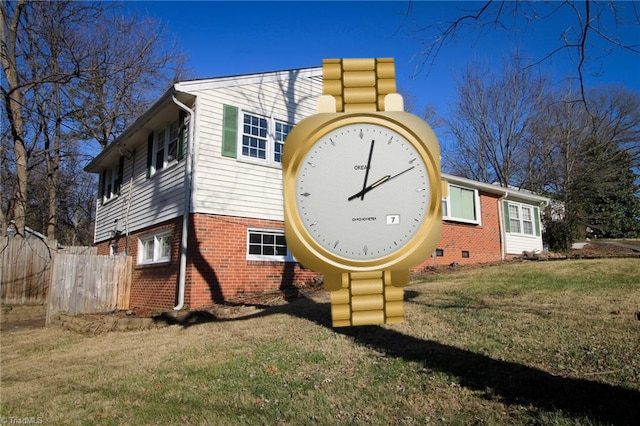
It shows 2:02:11
